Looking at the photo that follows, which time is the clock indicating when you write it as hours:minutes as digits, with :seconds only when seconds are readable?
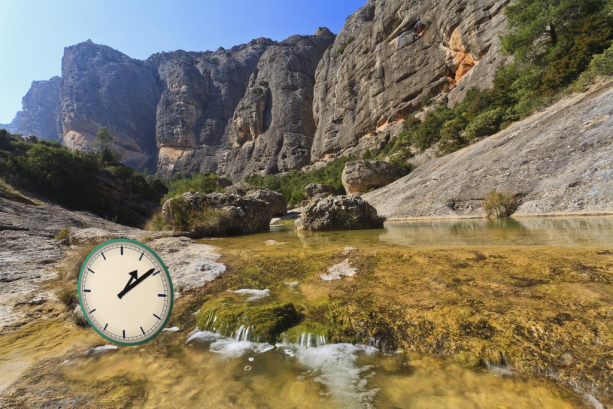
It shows 1:09
